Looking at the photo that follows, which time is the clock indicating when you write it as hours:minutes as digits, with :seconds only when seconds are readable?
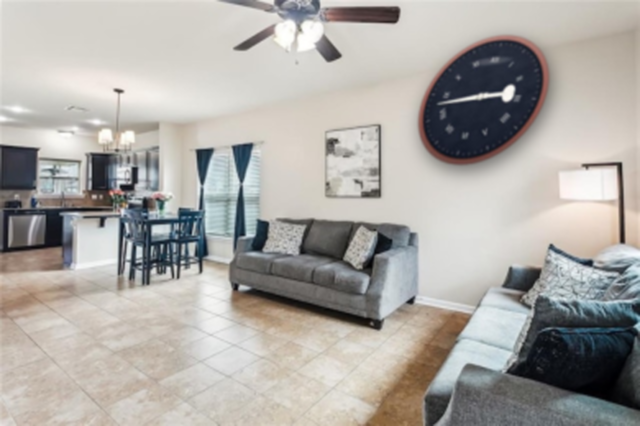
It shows 2:43
